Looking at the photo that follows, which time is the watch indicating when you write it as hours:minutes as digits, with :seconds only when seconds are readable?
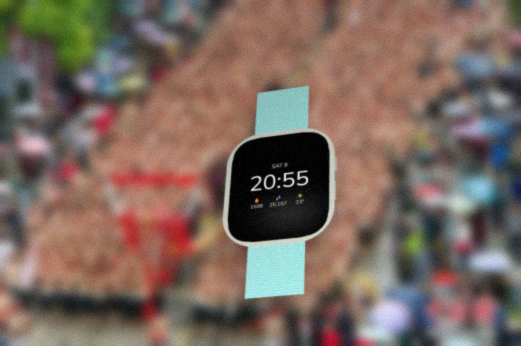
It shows 20:55
